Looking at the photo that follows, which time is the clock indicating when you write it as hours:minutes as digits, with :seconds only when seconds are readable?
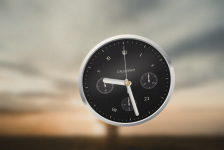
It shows 9:28
